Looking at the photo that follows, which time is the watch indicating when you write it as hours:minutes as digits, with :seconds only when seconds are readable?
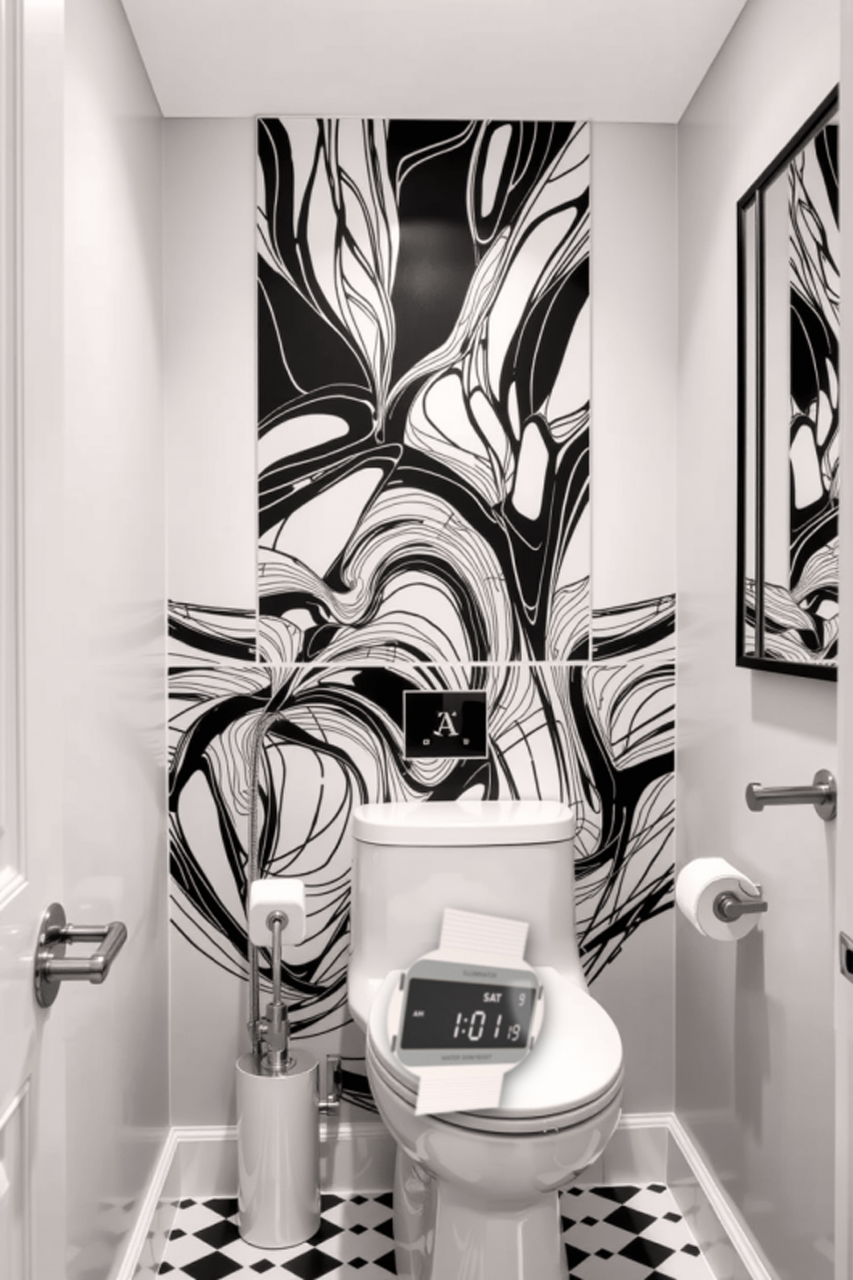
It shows 1:01:19
